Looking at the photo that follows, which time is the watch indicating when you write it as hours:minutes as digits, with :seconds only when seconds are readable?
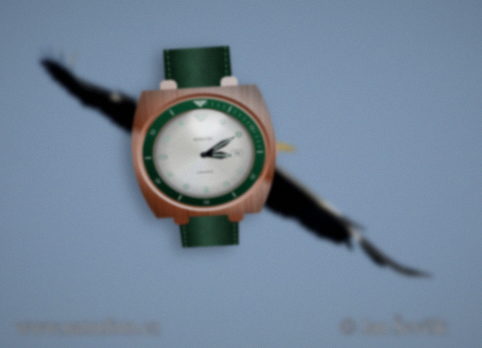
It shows 3:10
